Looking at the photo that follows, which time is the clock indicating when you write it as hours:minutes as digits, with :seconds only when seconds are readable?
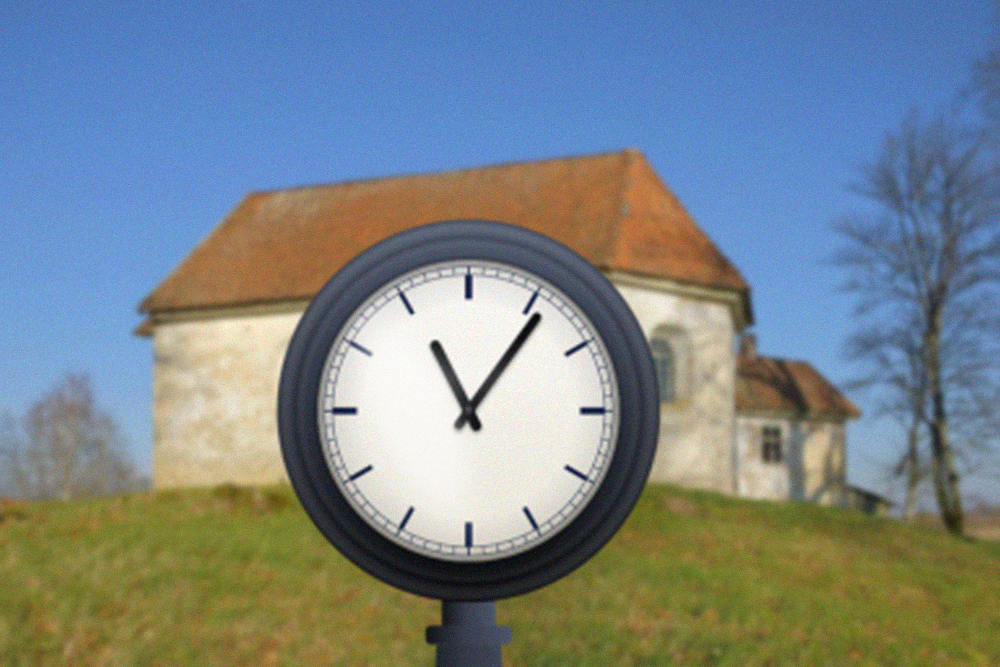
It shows 11:06
